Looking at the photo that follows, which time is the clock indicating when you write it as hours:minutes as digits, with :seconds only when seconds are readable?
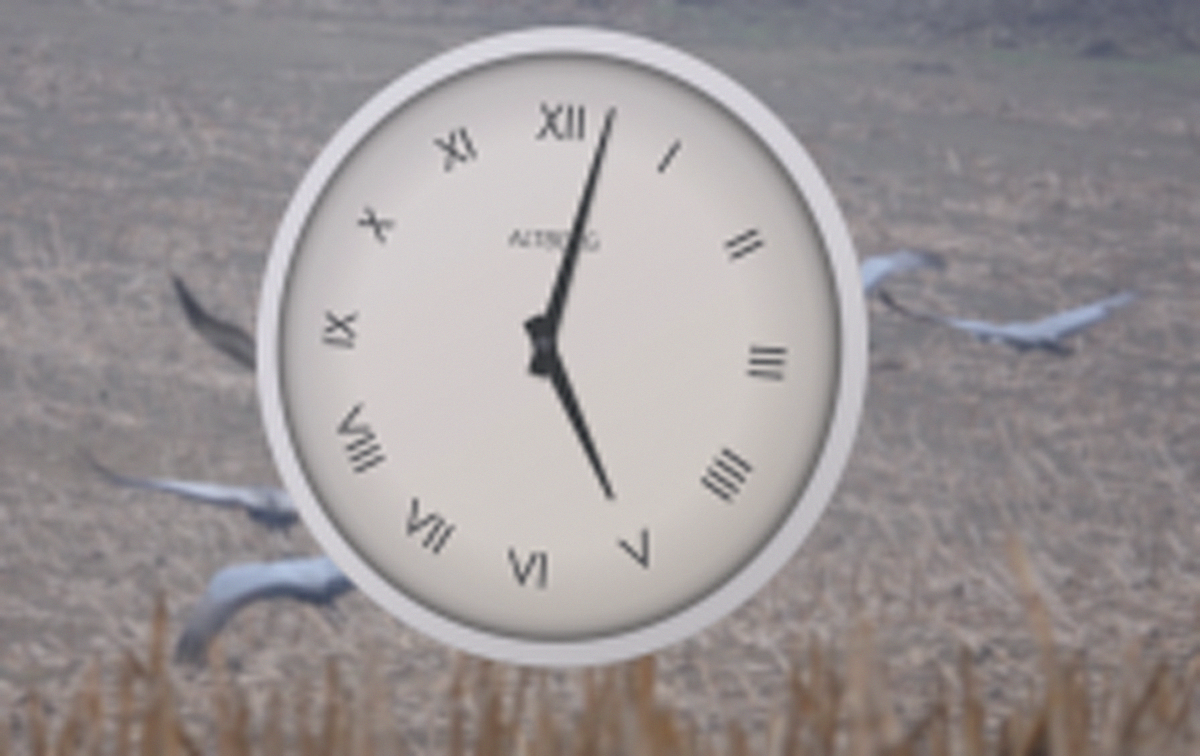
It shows 5:02
